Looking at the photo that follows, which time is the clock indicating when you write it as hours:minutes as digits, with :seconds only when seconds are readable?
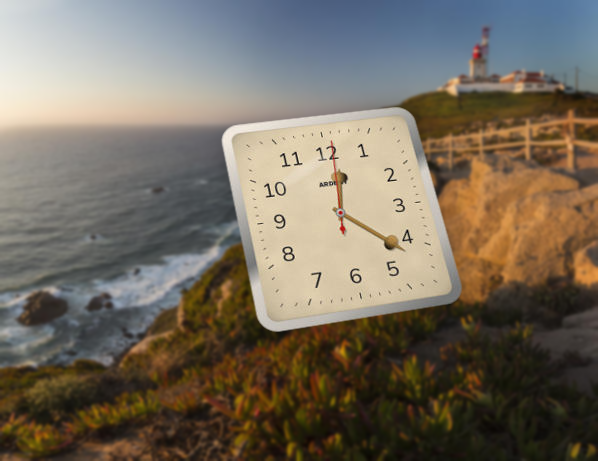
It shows 12:22:01
